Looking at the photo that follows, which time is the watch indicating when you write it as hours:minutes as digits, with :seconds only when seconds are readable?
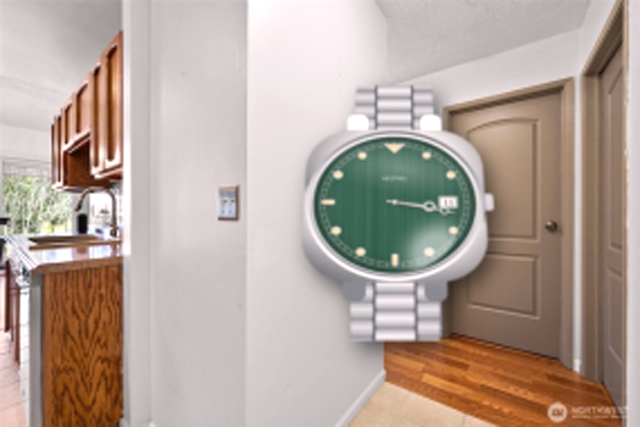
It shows 3:17
